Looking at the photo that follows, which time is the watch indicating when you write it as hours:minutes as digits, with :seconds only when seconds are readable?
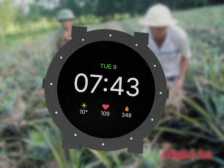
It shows 7:43
